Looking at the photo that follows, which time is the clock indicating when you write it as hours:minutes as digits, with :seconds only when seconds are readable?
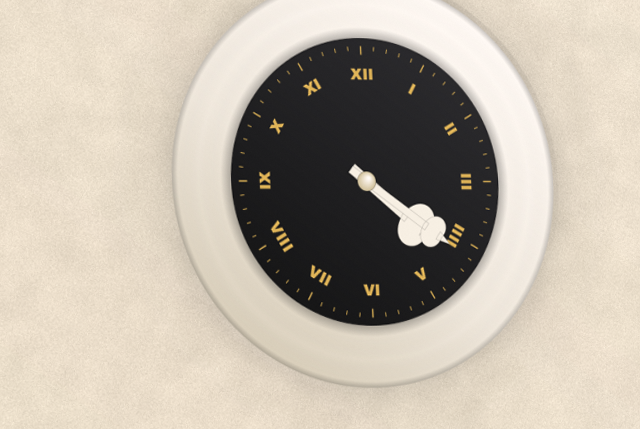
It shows 4:21
